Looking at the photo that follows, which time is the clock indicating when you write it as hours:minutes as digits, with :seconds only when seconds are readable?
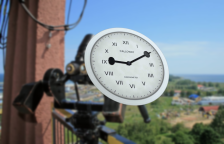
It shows 9:10
